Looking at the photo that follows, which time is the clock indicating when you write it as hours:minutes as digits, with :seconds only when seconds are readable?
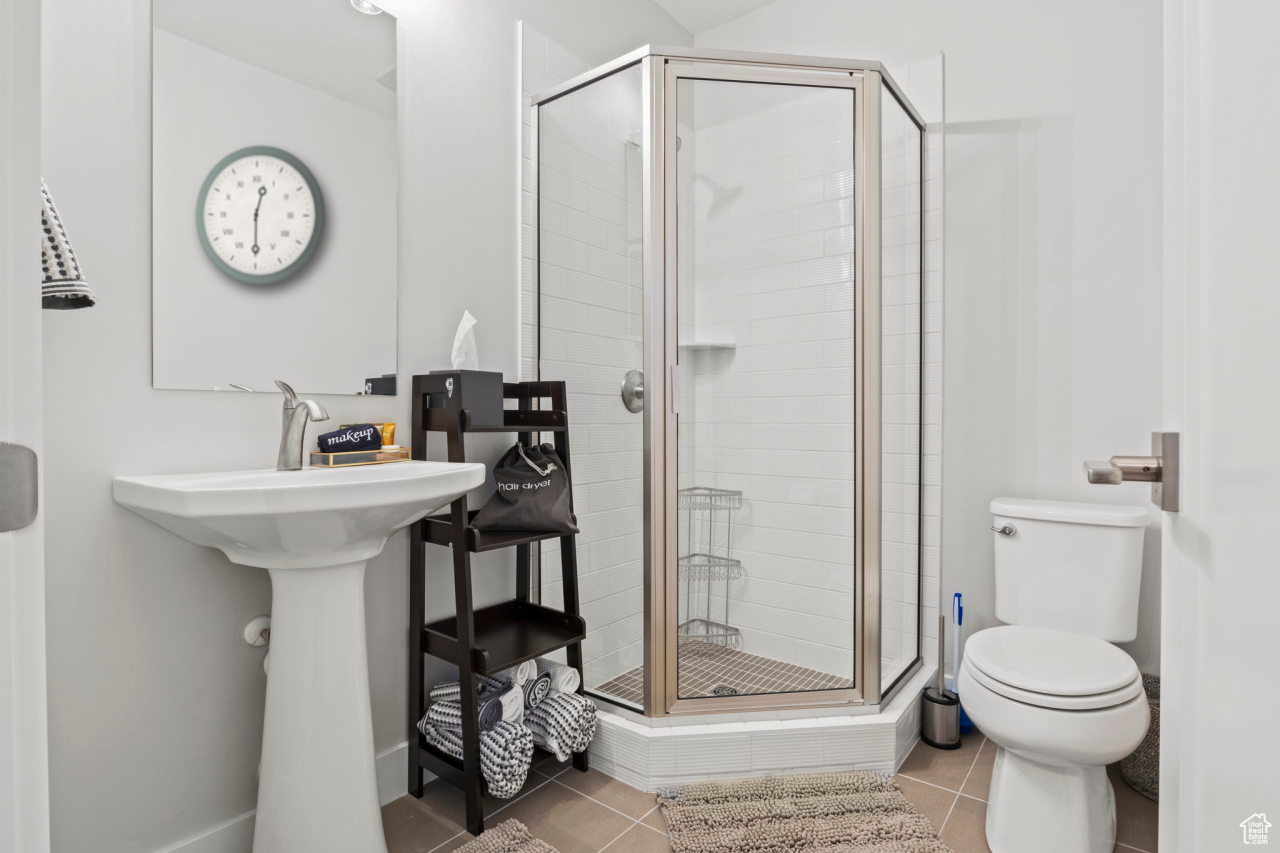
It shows 12:30
